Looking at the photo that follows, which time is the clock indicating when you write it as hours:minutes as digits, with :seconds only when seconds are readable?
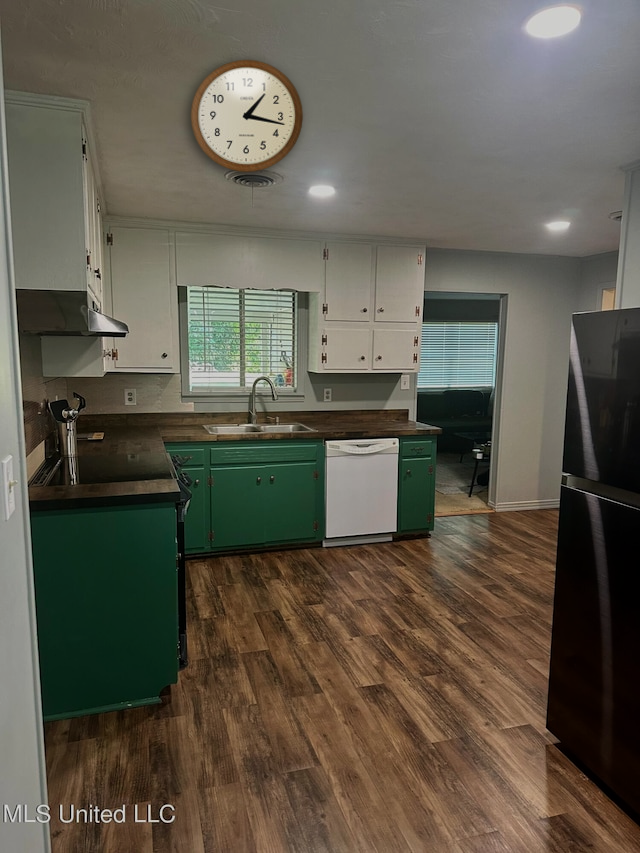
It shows 1:17
